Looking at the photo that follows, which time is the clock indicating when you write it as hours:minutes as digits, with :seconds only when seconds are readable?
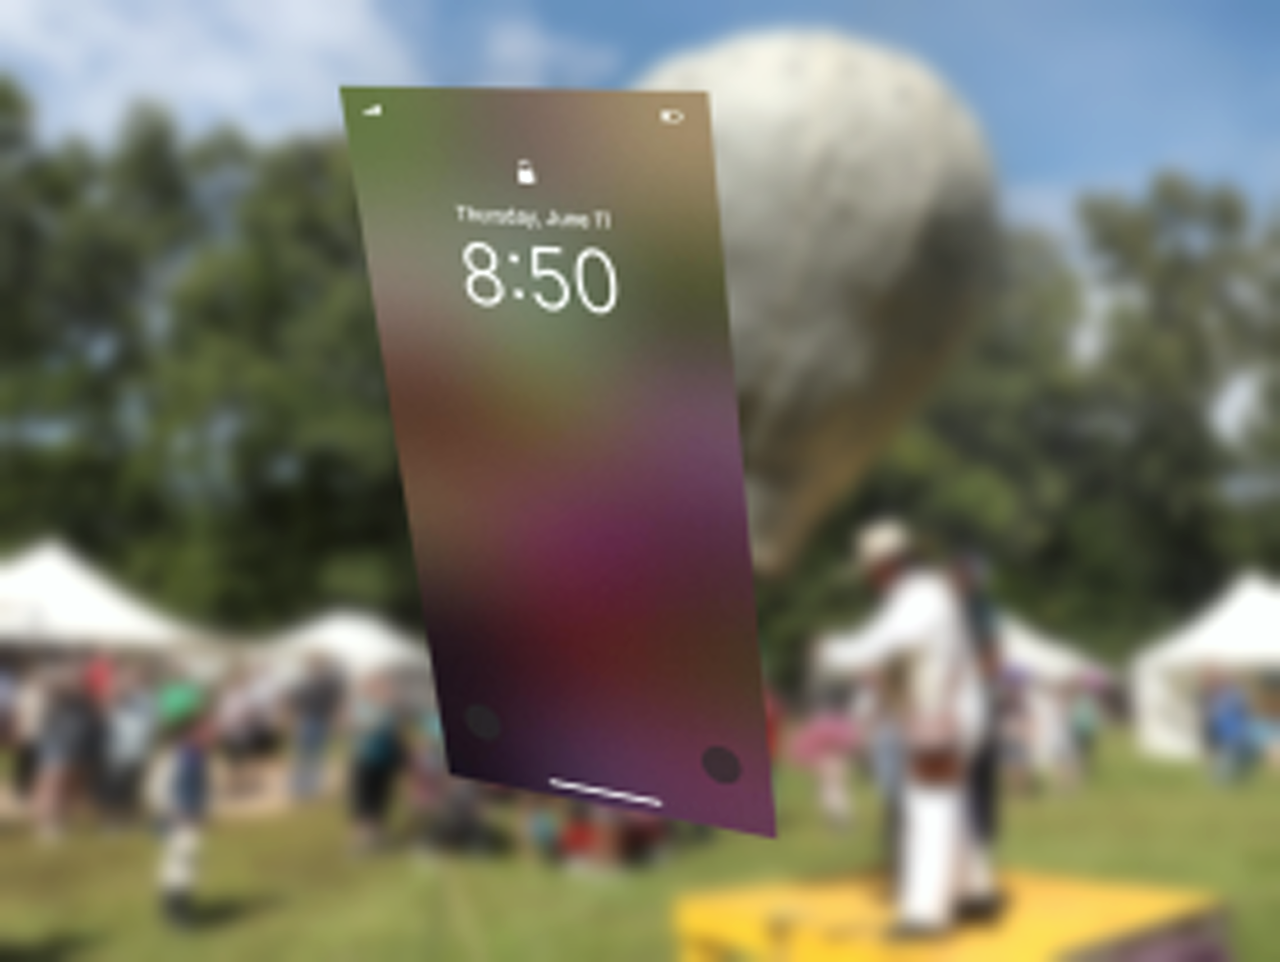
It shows 8:50
